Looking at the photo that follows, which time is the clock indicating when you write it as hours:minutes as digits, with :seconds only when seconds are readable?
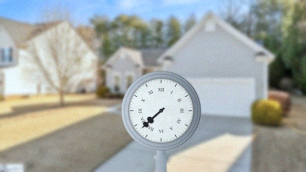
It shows 7:38
